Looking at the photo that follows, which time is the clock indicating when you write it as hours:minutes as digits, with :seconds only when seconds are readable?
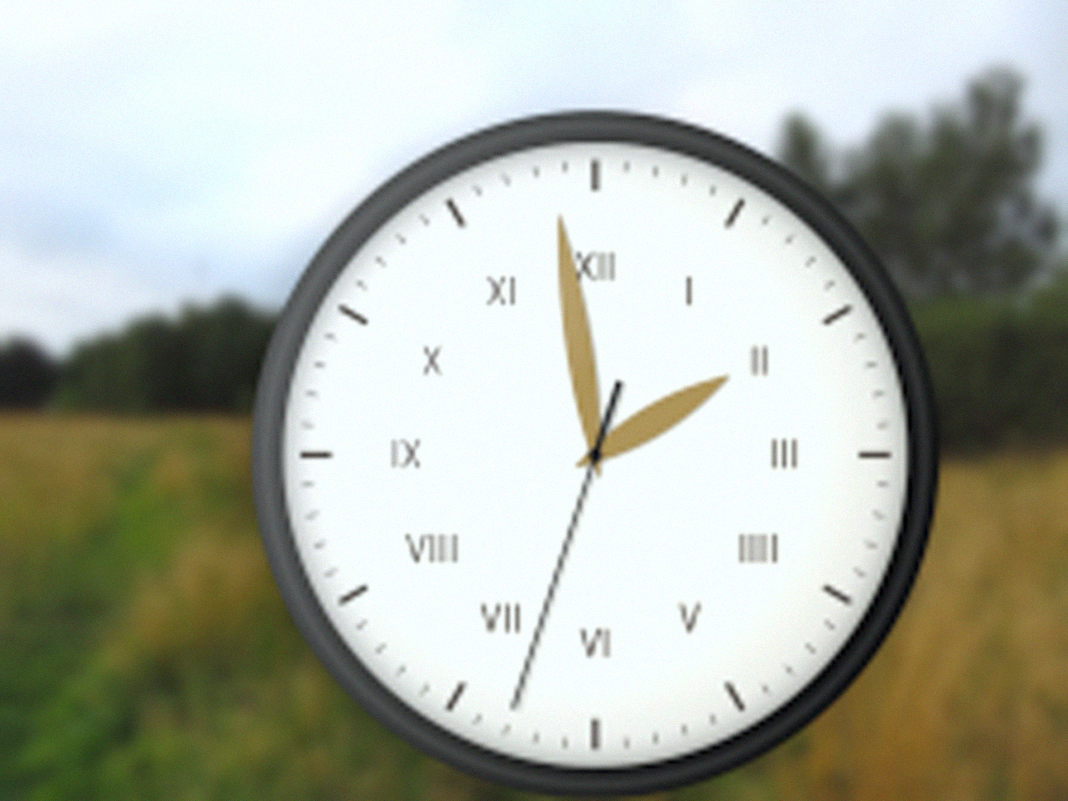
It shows 1:58:33
